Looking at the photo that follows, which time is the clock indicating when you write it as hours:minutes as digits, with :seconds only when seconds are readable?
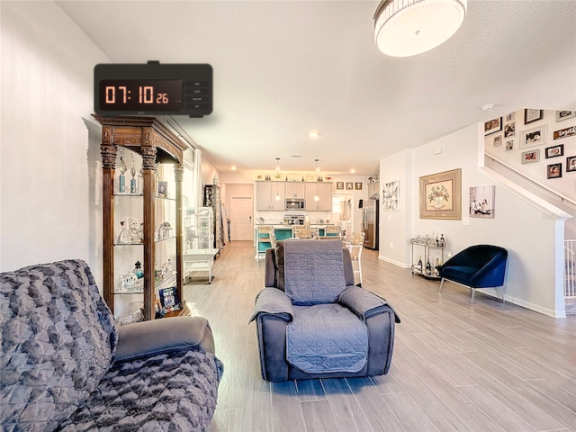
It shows 7:10:26
